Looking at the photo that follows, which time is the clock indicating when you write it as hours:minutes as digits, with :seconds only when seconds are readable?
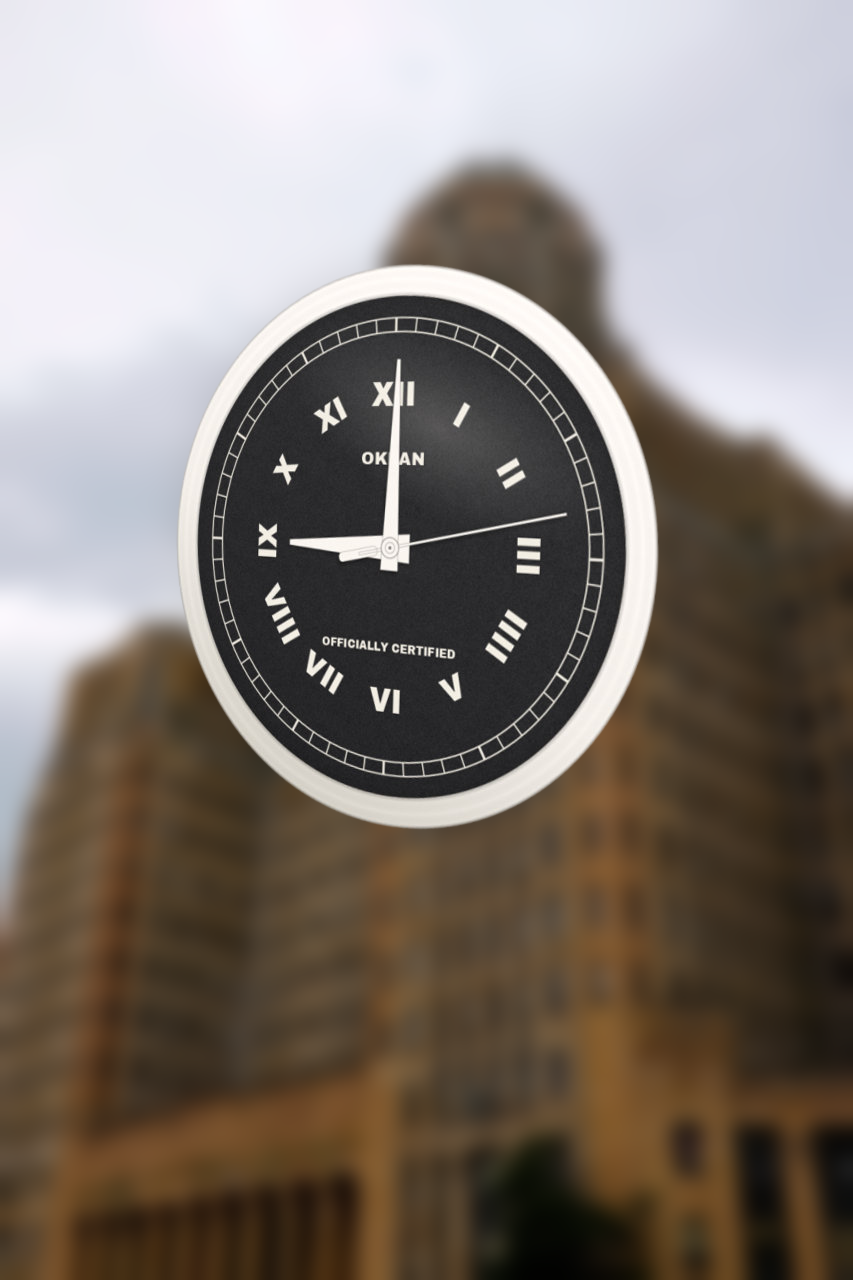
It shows 9:00:13
